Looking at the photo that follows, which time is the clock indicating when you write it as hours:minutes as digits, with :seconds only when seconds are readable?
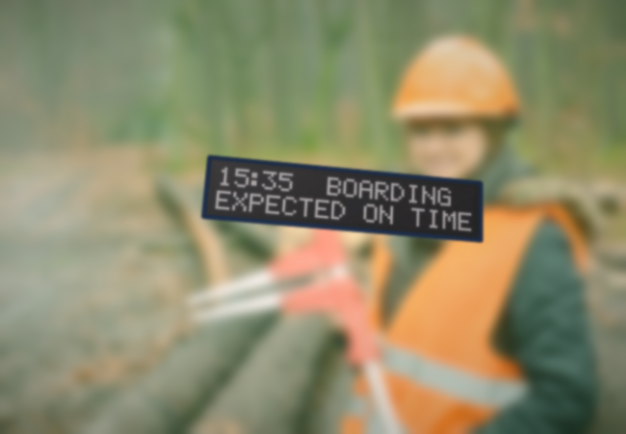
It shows 15:35
